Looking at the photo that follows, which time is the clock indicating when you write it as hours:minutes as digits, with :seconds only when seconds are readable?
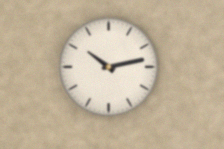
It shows 10:13
